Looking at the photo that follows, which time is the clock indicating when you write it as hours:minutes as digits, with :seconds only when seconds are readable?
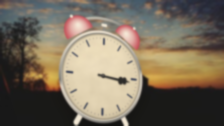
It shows 3:16
